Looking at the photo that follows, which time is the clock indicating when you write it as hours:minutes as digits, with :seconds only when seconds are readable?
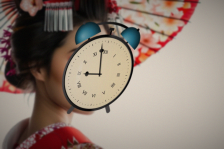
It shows 8:58
